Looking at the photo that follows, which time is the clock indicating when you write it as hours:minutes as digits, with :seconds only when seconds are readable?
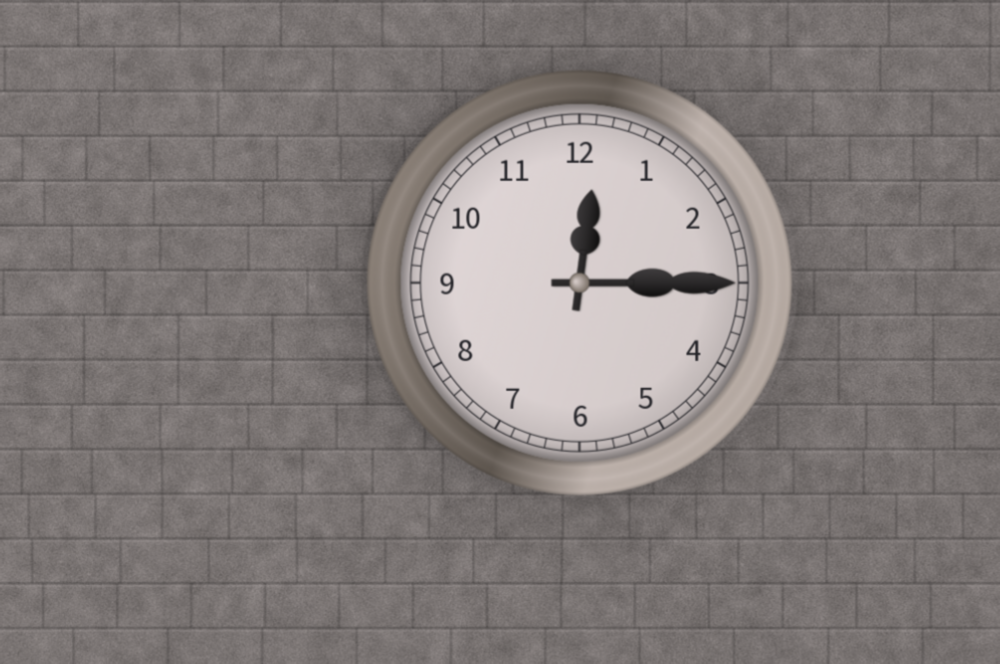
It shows 12:15
